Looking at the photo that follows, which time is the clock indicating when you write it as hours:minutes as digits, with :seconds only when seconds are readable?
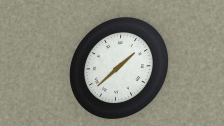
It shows 1:38
